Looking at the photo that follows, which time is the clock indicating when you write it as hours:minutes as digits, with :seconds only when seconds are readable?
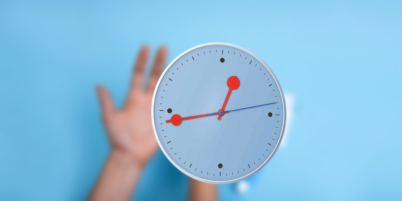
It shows 12:43:13
